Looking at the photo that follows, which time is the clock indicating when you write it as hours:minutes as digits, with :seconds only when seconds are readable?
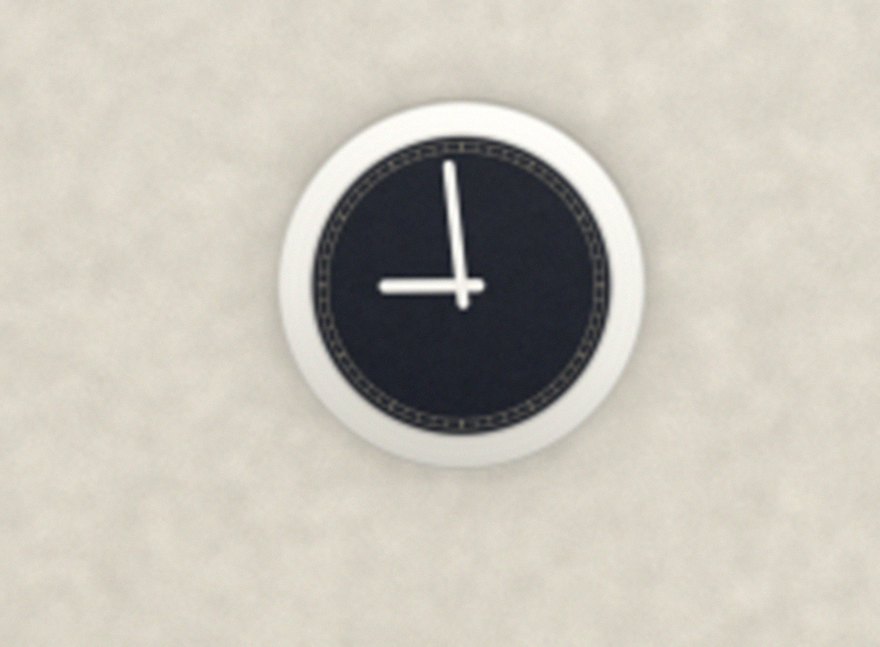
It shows 8:59
